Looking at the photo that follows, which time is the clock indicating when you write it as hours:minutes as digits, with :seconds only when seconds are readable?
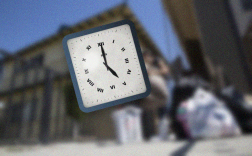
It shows 5:00
